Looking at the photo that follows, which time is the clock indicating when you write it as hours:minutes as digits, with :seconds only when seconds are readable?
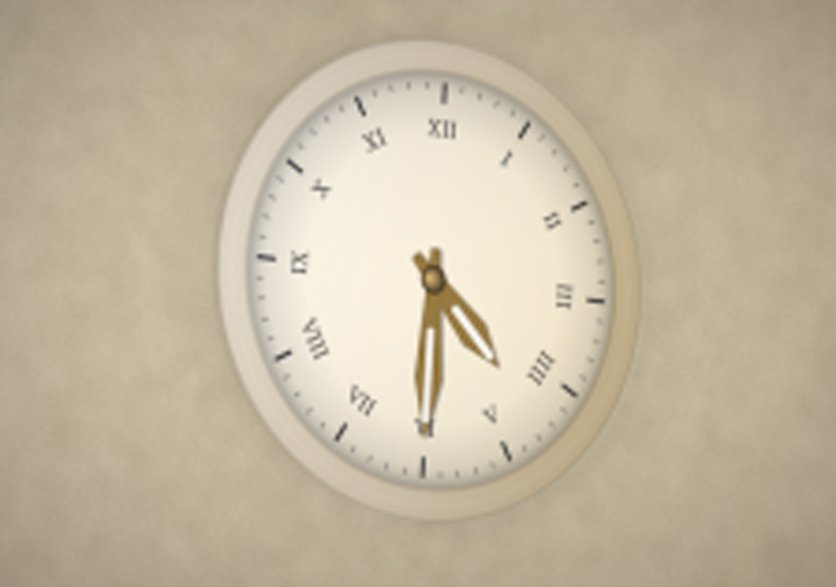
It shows 4:30
